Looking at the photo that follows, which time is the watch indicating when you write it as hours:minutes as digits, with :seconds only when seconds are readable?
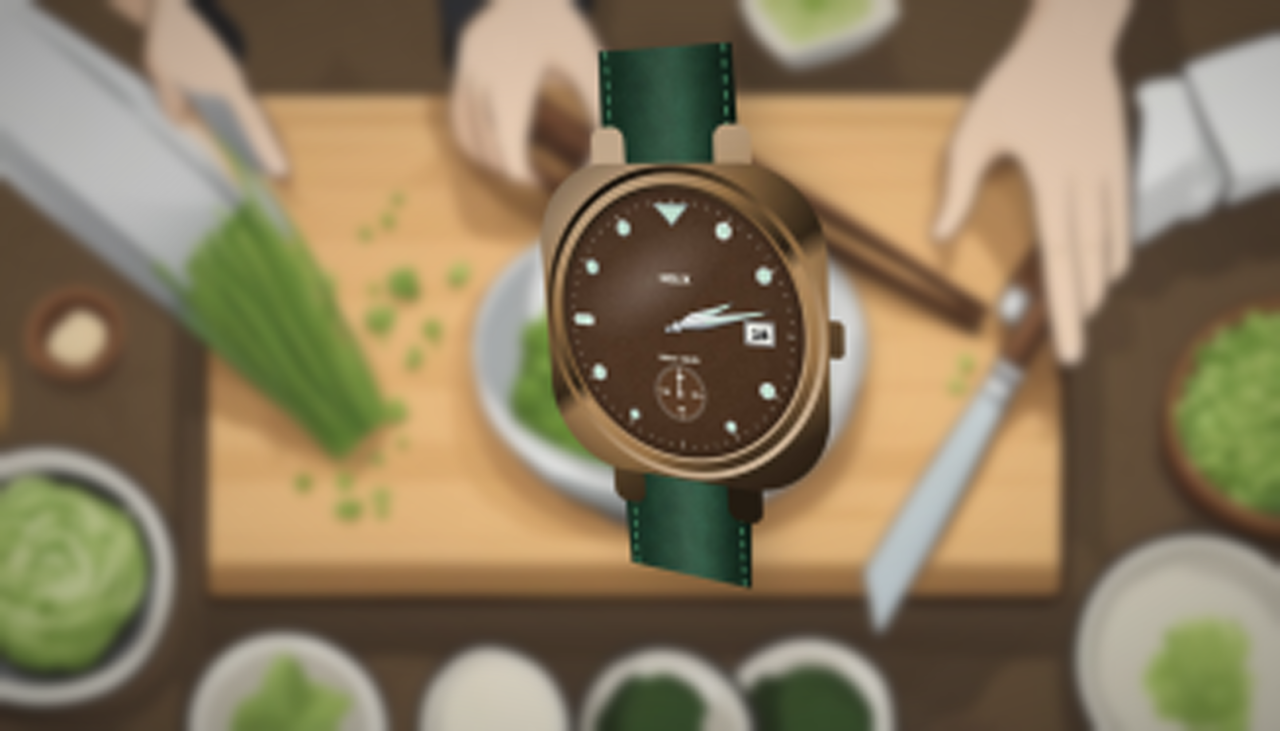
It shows 2:13
